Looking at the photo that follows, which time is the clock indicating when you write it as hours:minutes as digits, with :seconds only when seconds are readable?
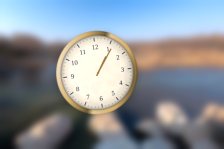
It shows 1:06
